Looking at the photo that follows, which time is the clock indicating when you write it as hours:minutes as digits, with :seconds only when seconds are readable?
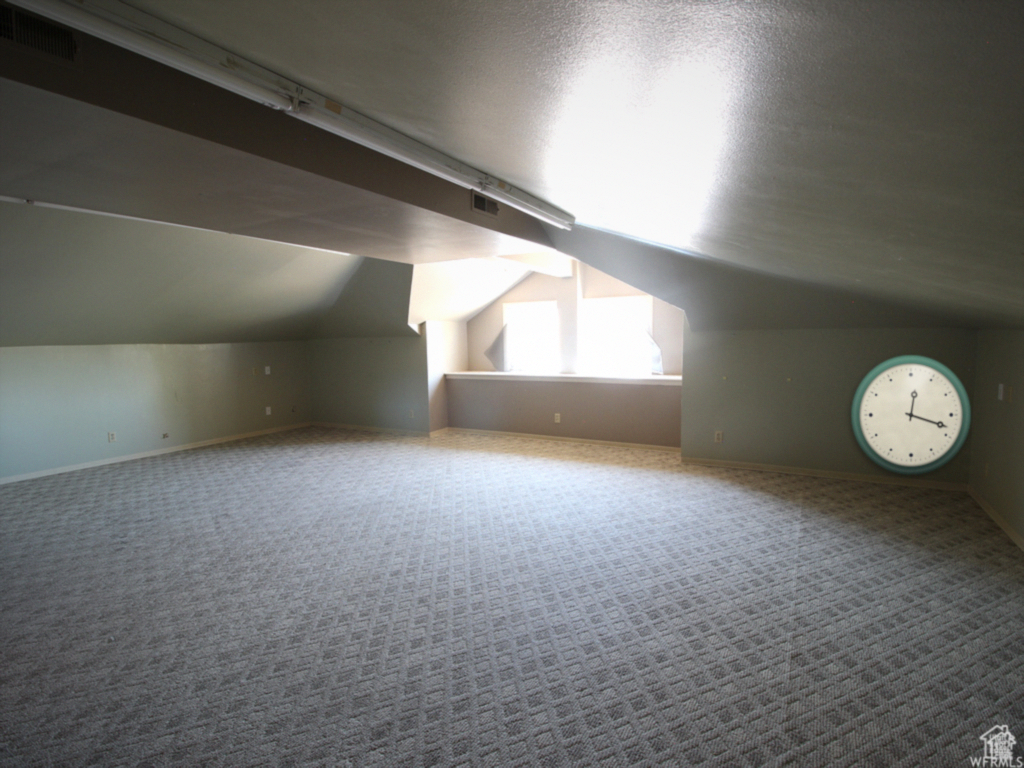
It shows 12:18
